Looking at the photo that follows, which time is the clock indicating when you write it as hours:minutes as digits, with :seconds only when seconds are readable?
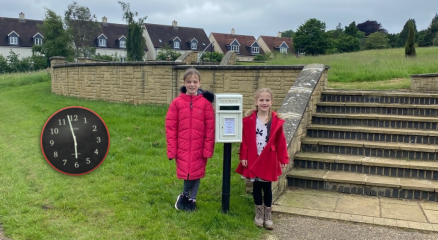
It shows 5:58
